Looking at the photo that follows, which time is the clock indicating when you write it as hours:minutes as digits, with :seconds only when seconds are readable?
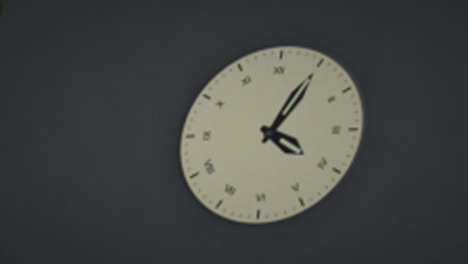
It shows 4:05
